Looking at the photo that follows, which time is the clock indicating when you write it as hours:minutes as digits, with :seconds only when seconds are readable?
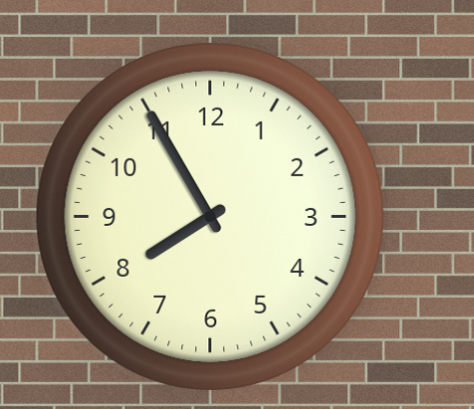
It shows 7:55
